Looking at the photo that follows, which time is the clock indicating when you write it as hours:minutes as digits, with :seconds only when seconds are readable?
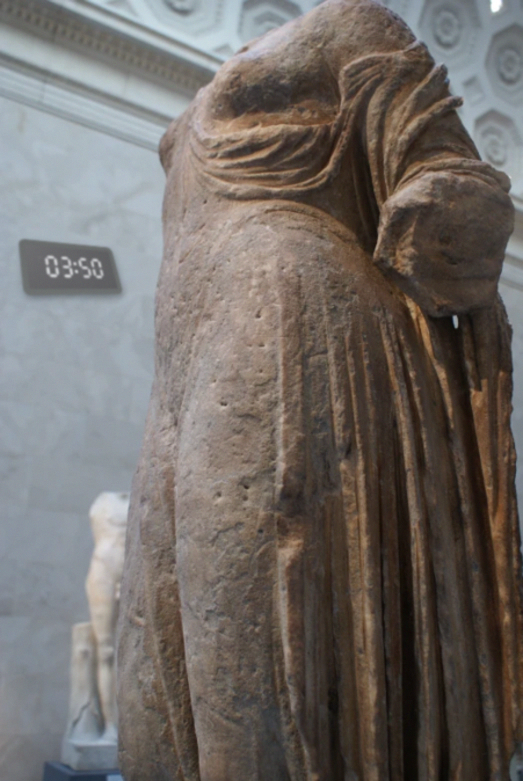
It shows 3:50
